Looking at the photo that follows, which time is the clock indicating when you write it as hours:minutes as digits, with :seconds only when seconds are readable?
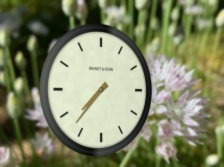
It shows 7:37
